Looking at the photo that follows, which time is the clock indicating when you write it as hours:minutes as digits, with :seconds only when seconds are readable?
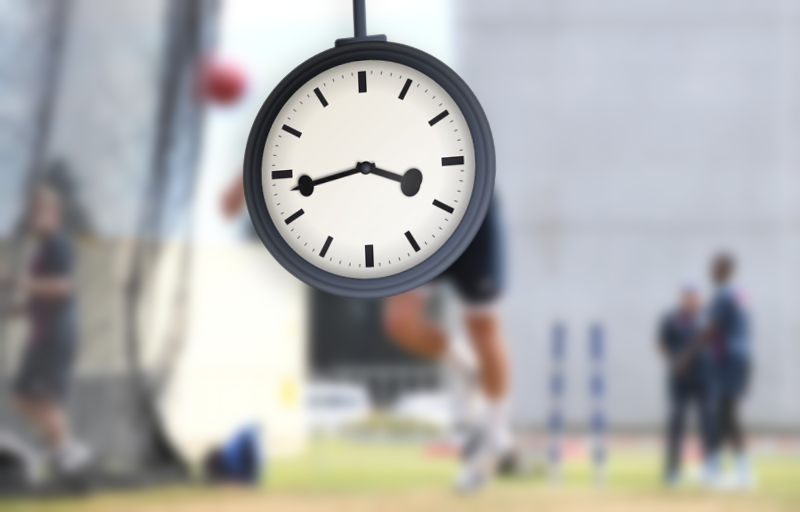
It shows 3:43
